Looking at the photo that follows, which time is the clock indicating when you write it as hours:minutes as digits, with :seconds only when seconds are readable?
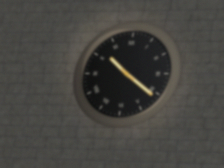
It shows 10:21
